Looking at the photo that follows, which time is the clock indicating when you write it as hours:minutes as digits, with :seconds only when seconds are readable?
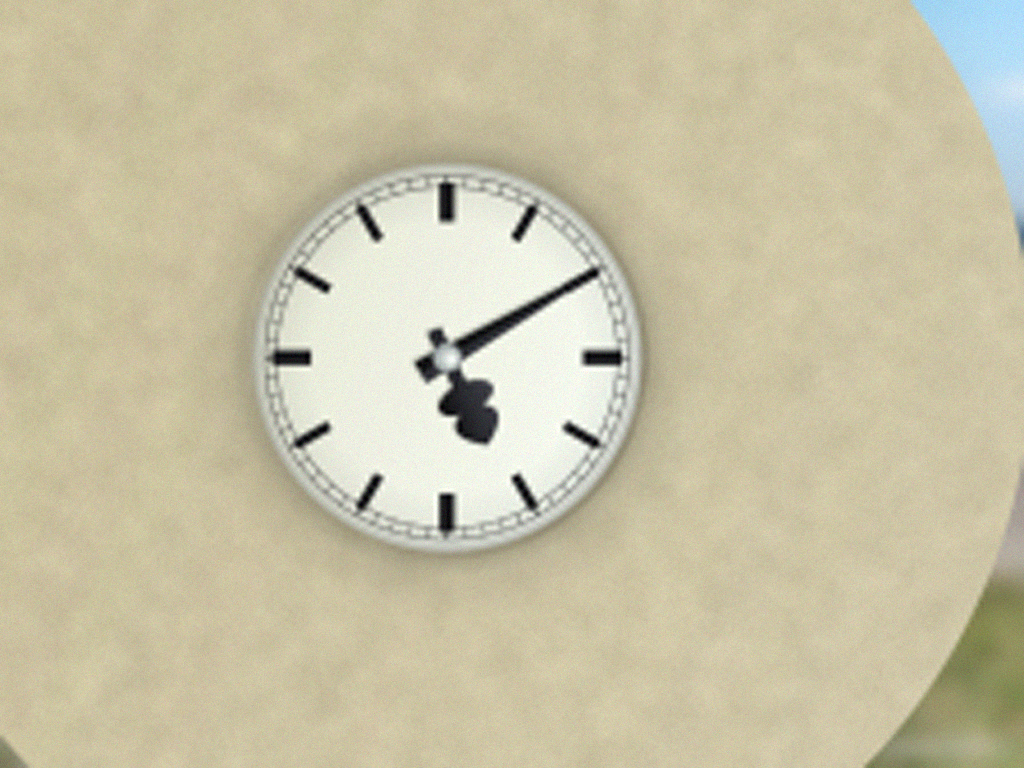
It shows 5:10
